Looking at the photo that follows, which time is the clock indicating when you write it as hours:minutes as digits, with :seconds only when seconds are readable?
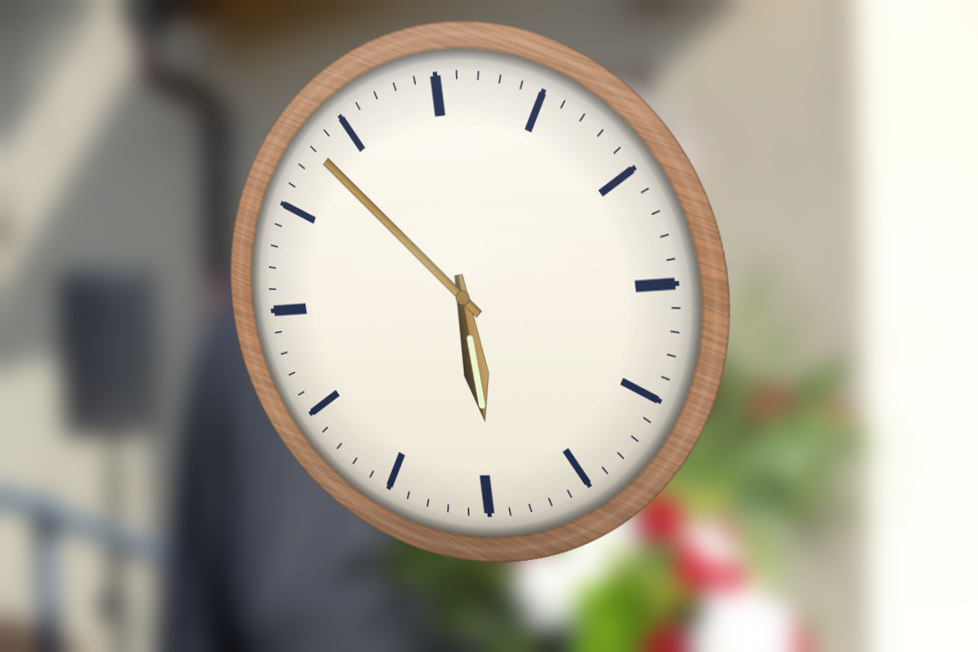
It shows 5:53
